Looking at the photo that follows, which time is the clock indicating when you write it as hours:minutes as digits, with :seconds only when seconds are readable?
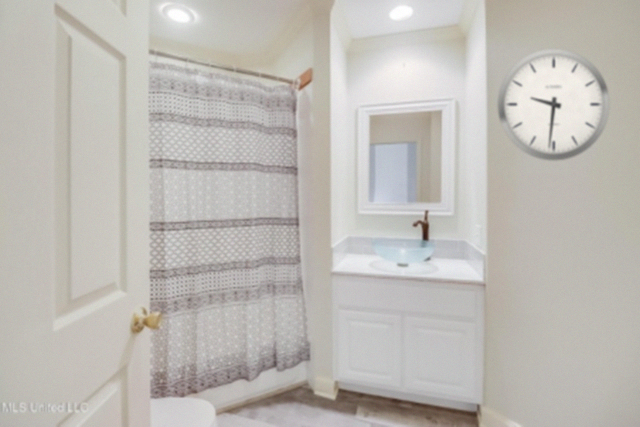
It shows 9:31
